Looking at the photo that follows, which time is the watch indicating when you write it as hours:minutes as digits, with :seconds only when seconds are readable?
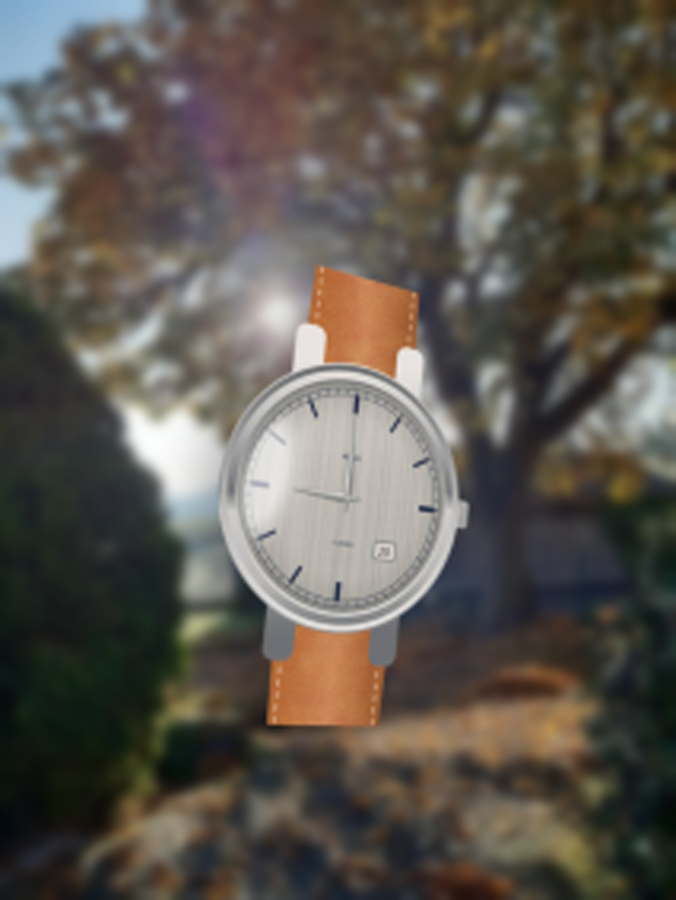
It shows 9:00
